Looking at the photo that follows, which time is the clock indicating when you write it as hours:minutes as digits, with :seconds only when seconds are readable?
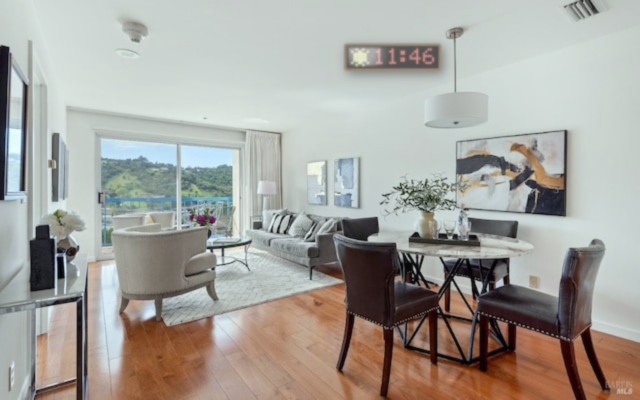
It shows 11:46
